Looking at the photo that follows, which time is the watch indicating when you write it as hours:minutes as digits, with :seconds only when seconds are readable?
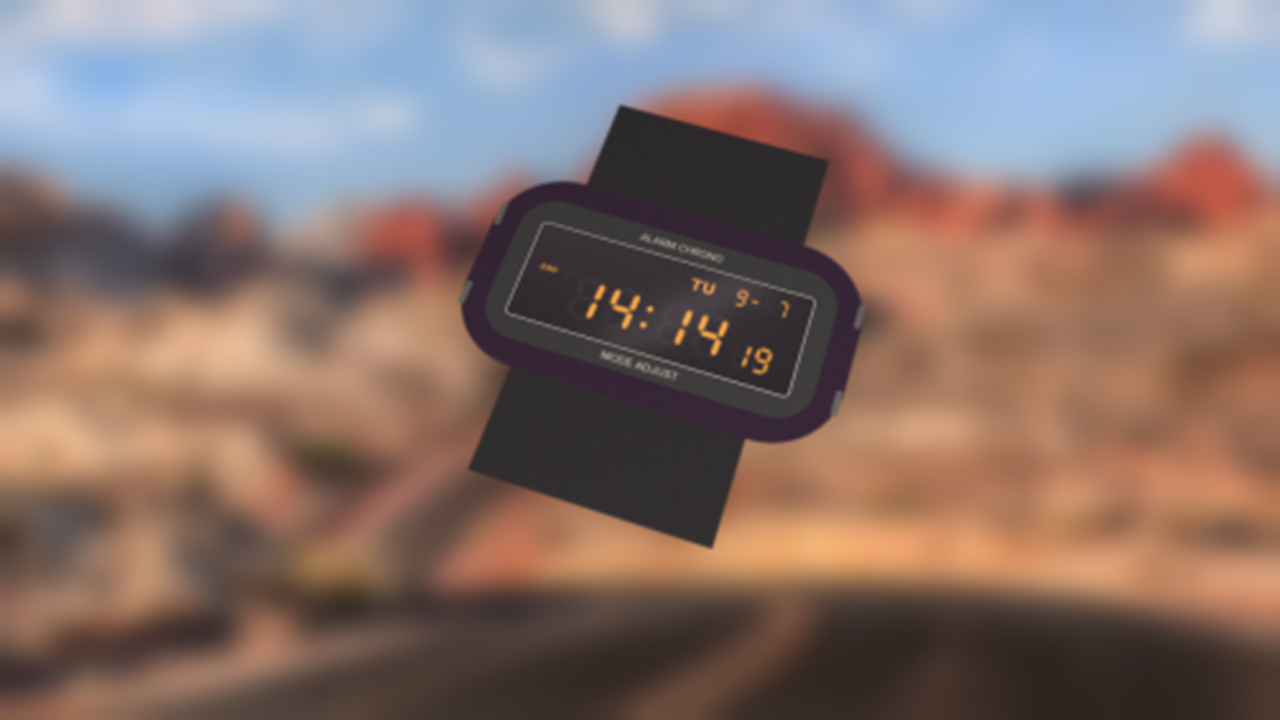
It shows 14:14:19
